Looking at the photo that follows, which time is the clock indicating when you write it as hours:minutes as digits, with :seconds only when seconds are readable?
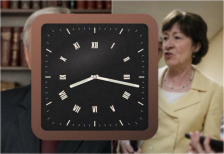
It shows 8:17
